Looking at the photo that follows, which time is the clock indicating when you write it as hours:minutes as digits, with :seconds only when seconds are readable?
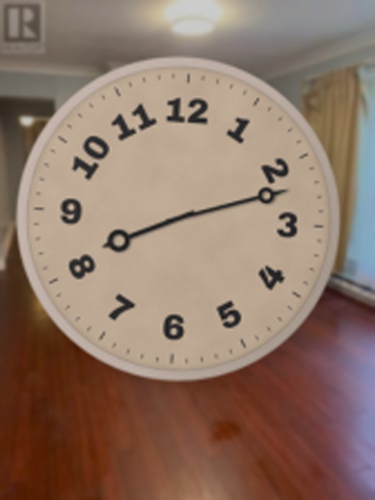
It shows 8:12
